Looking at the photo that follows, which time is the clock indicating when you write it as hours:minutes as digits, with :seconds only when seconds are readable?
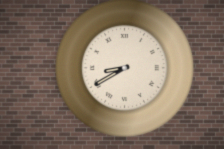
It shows 8:40
